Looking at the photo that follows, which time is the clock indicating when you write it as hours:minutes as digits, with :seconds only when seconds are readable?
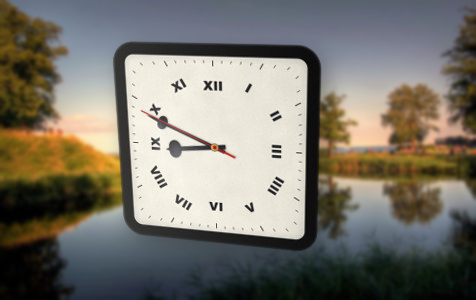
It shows 8:48:49
